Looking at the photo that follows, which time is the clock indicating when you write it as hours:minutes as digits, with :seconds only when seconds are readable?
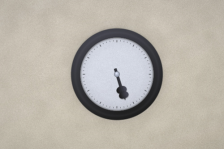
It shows 5:27
